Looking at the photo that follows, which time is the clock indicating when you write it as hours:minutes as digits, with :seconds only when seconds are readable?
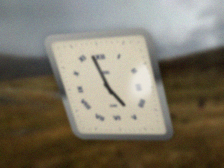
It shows 4:58
